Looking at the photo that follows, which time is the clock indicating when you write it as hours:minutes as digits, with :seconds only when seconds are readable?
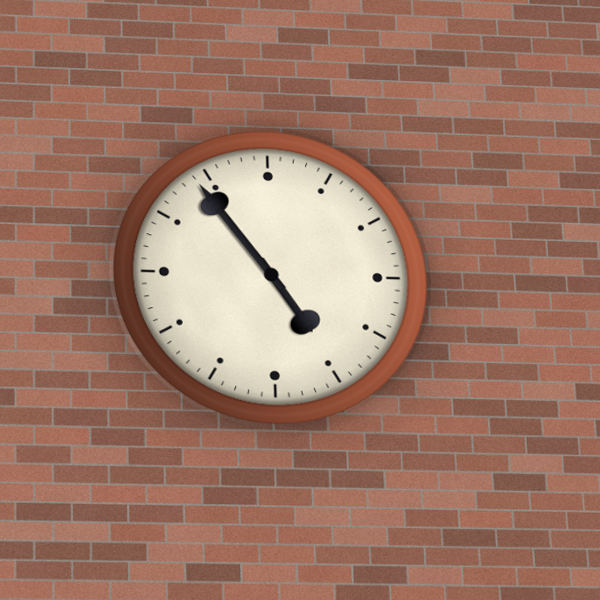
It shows 4:54
